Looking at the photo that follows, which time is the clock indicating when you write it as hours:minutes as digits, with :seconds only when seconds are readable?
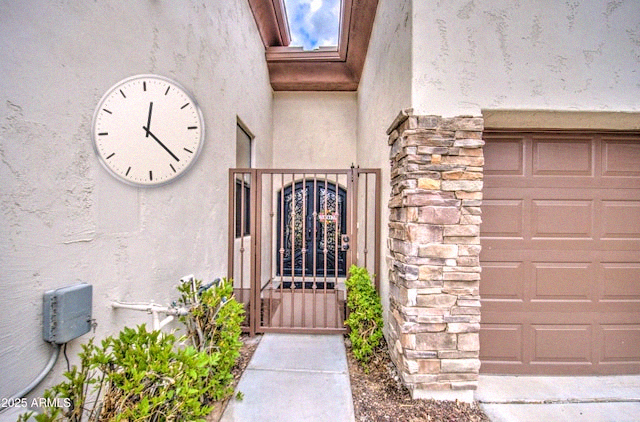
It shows 12:23
